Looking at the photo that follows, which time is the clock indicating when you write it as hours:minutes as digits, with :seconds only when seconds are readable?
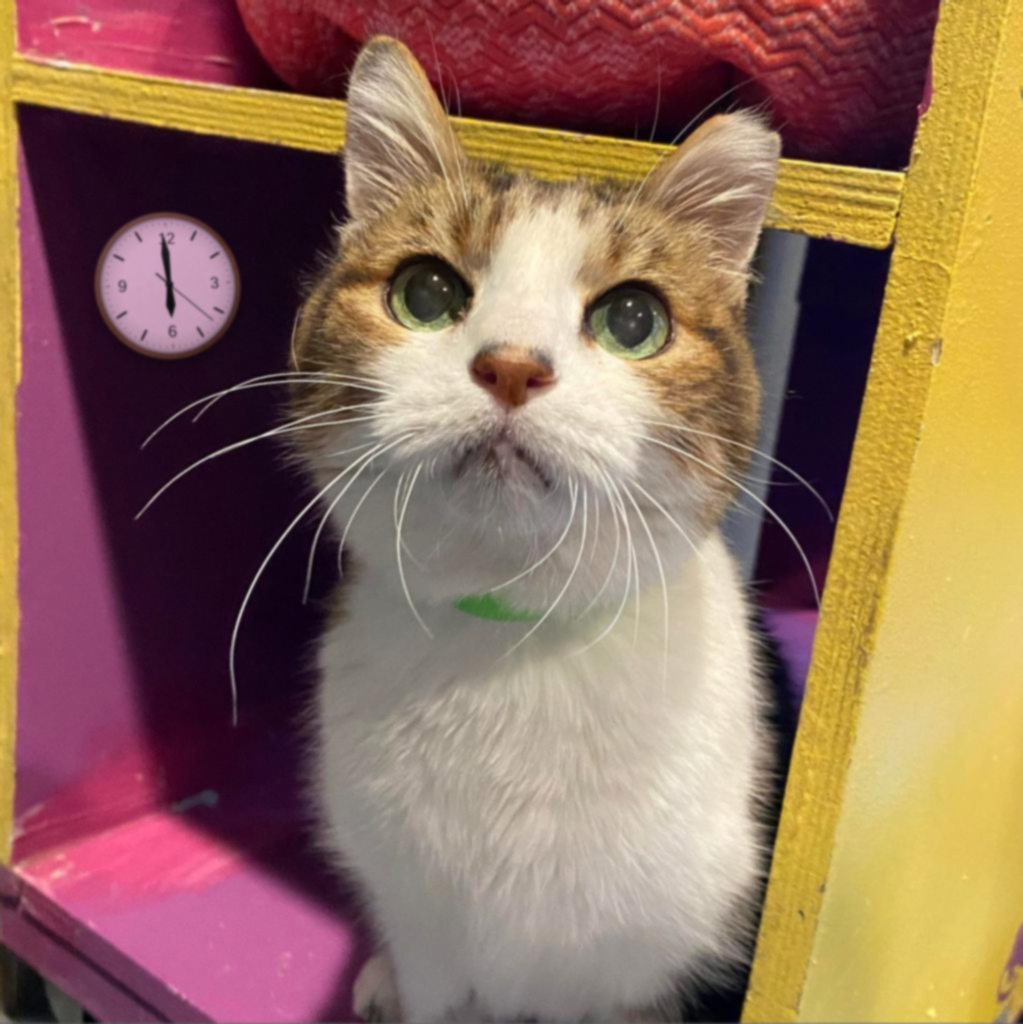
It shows 5:59:22
